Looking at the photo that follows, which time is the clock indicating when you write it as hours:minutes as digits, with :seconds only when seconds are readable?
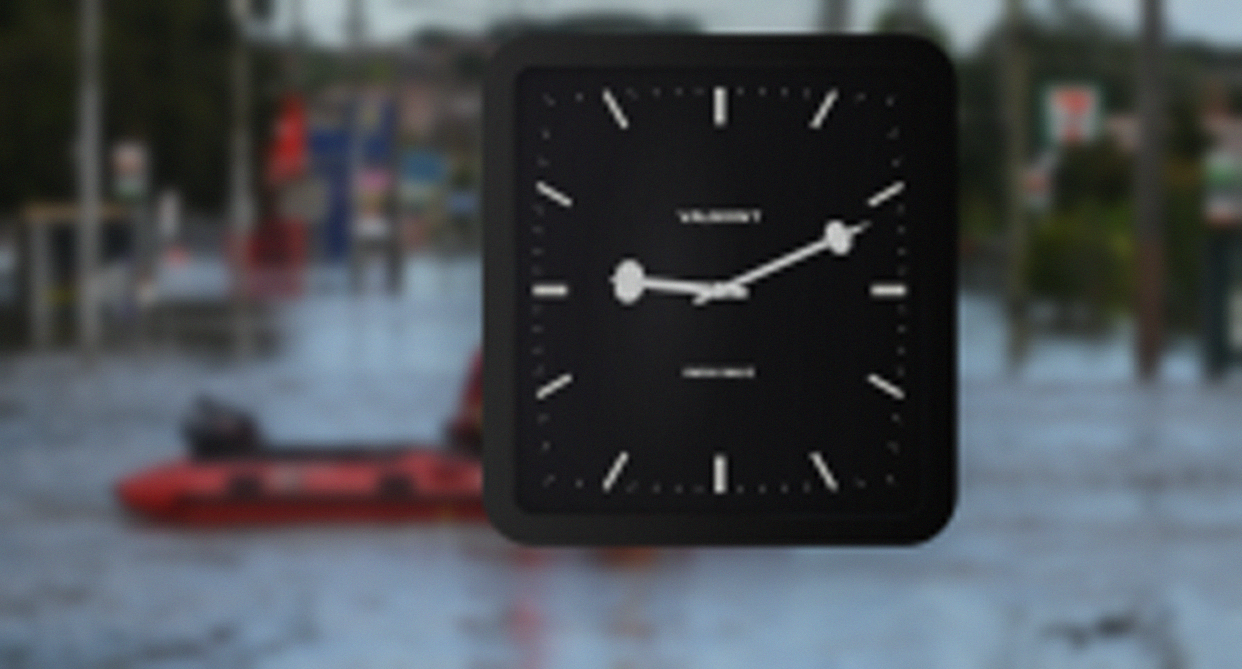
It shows 9:11
